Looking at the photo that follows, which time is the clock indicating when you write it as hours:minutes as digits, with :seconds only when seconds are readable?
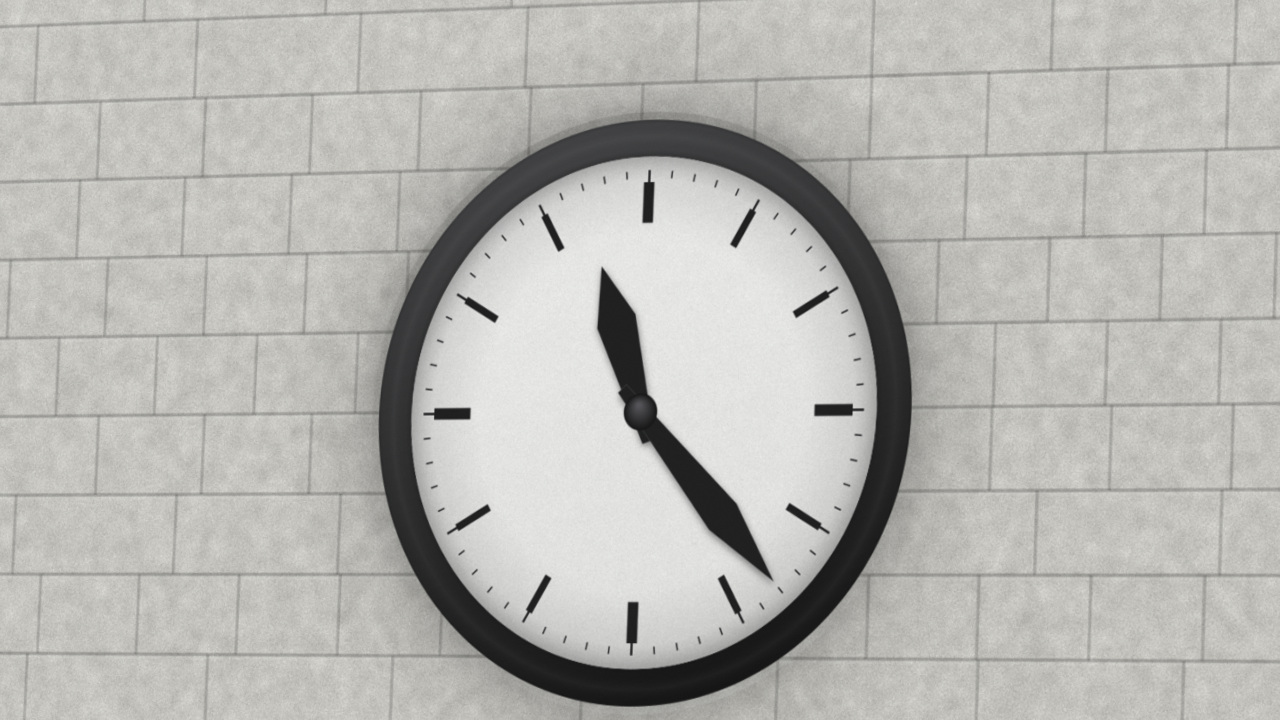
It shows 11:23
